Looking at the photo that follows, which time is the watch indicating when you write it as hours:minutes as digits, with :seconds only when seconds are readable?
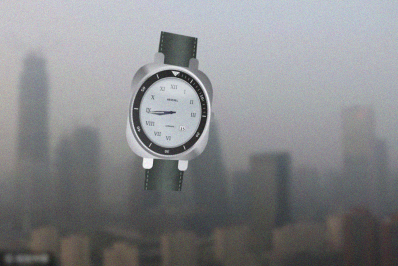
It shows 8:44
